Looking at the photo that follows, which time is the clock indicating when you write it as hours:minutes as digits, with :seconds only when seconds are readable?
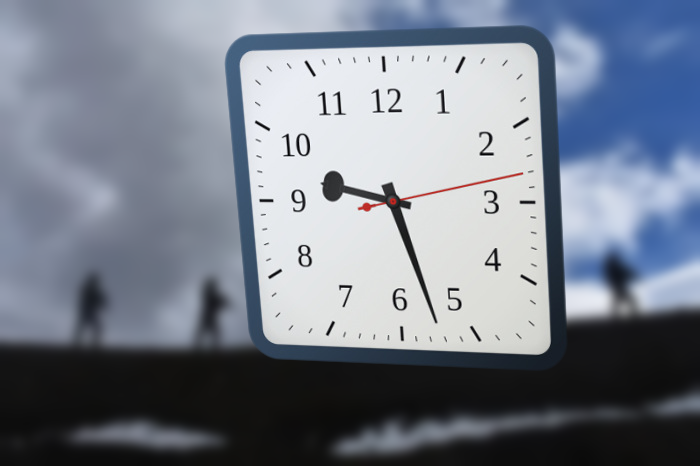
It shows 9:27:13
